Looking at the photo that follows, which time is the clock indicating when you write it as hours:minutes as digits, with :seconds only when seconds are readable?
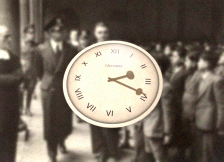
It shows 2:19
